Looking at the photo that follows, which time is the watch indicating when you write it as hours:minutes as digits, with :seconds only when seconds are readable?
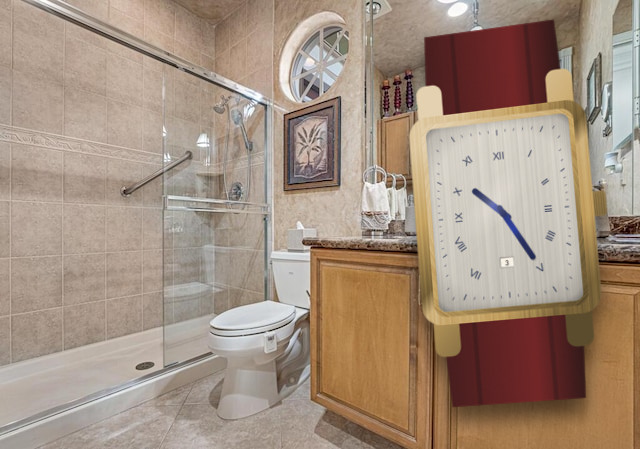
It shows 10:25
